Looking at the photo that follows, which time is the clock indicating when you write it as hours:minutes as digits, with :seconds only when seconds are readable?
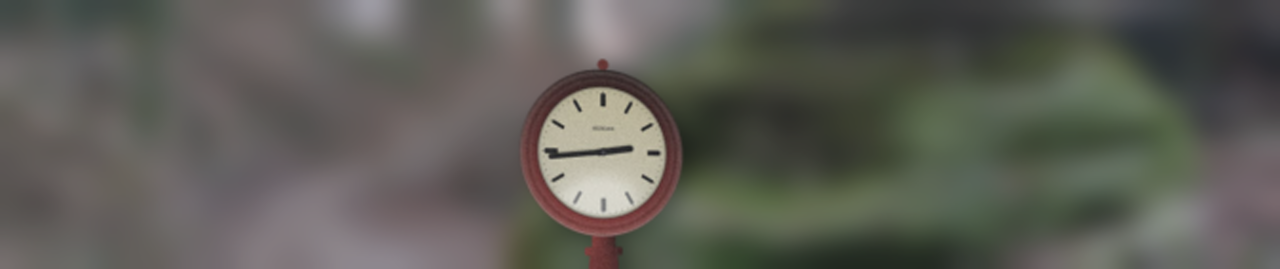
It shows 2:44
